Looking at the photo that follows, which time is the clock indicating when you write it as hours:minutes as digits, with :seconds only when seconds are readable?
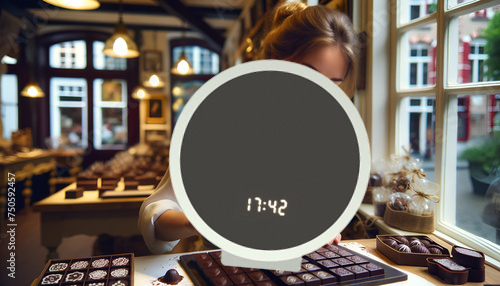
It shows 17:42
